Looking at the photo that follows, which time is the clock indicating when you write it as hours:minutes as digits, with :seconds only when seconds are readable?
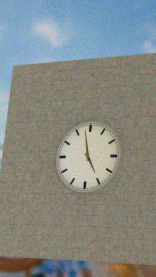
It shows 4:58
